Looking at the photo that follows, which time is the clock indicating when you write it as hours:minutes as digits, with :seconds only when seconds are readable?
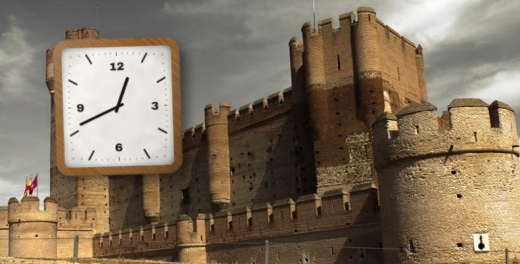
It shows 12:41
